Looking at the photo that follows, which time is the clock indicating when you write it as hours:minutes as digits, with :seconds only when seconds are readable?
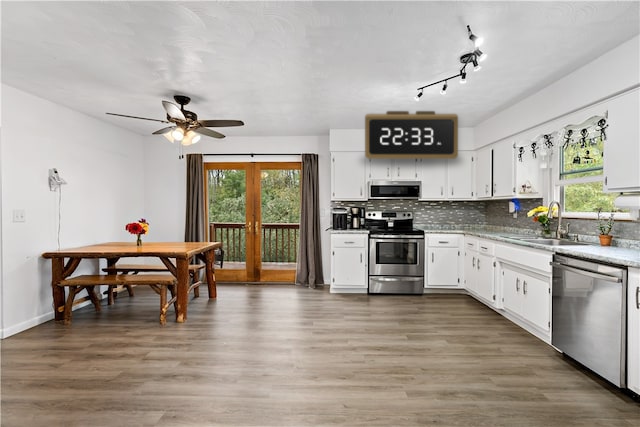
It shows 22:33
